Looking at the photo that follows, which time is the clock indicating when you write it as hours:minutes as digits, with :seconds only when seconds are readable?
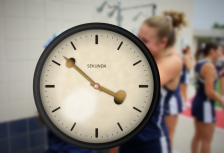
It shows 3:52
